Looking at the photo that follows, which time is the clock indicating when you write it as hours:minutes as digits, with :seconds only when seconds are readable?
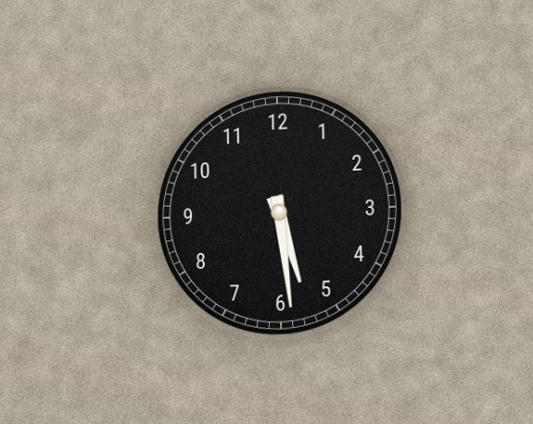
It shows 5:29
